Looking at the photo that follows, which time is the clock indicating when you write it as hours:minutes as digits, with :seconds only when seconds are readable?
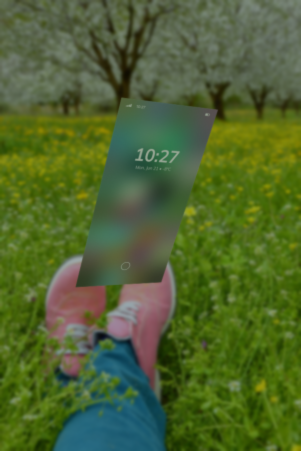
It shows 10:27
